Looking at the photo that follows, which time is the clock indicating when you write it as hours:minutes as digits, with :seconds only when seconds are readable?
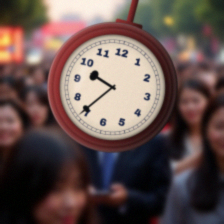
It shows 9:36
